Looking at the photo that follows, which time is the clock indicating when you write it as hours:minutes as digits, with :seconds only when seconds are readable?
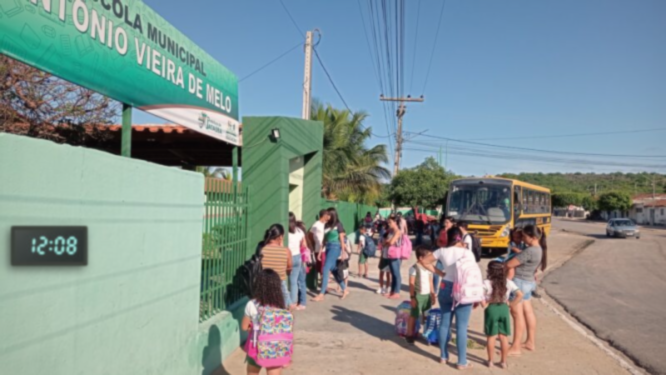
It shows 12:08
